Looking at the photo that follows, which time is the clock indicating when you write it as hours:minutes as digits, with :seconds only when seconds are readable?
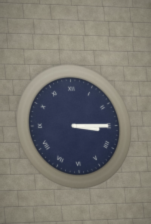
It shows 3:15
